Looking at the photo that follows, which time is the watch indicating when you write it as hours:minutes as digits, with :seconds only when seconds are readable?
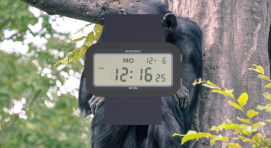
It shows 12:16:25
